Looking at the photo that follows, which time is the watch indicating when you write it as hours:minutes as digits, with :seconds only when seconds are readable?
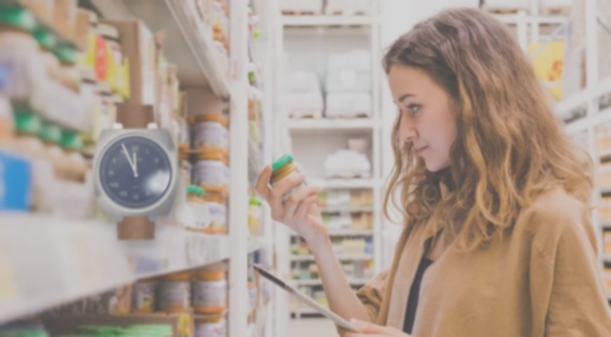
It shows 11:56
